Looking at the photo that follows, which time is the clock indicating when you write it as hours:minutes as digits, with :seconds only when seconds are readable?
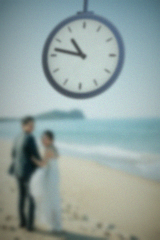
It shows 10:47
